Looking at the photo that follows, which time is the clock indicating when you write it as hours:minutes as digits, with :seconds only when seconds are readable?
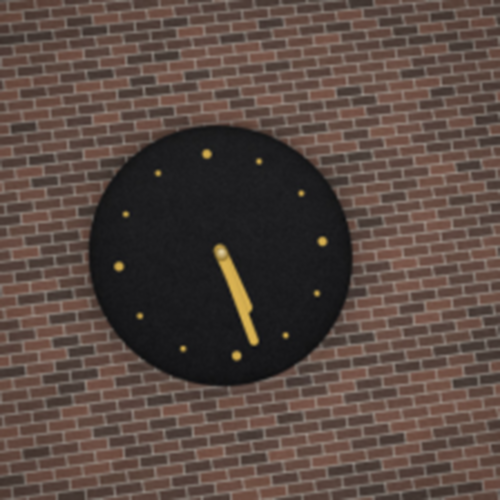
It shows 5:28
